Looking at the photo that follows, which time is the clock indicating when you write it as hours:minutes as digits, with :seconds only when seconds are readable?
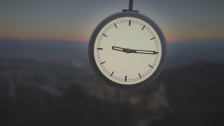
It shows 9:15
